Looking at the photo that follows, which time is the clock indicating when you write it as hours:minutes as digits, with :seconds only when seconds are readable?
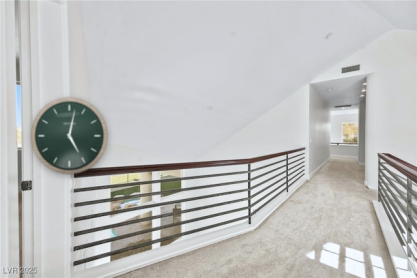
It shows 5:02
